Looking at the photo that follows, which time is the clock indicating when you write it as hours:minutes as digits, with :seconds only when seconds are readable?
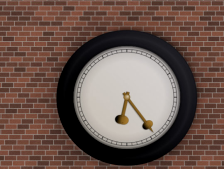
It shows 6:24
